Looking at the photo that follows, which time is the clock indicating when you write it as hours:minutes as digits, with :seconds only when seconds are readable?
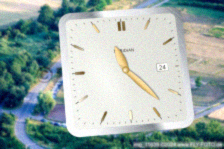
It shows 11:23
